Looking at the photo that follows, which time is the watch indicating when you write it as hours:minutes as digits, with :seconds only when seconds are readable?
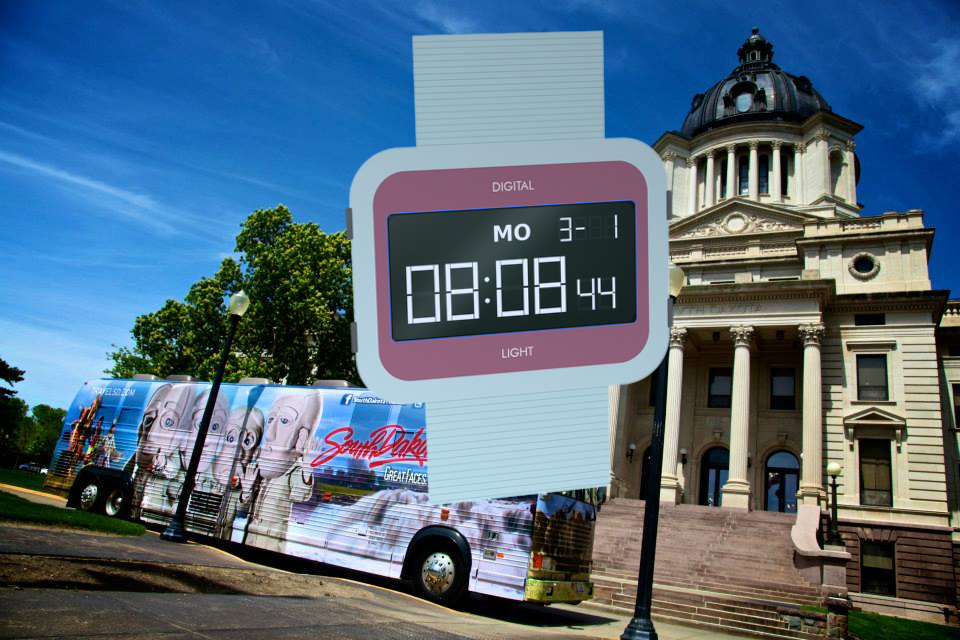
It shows 8:08:44
